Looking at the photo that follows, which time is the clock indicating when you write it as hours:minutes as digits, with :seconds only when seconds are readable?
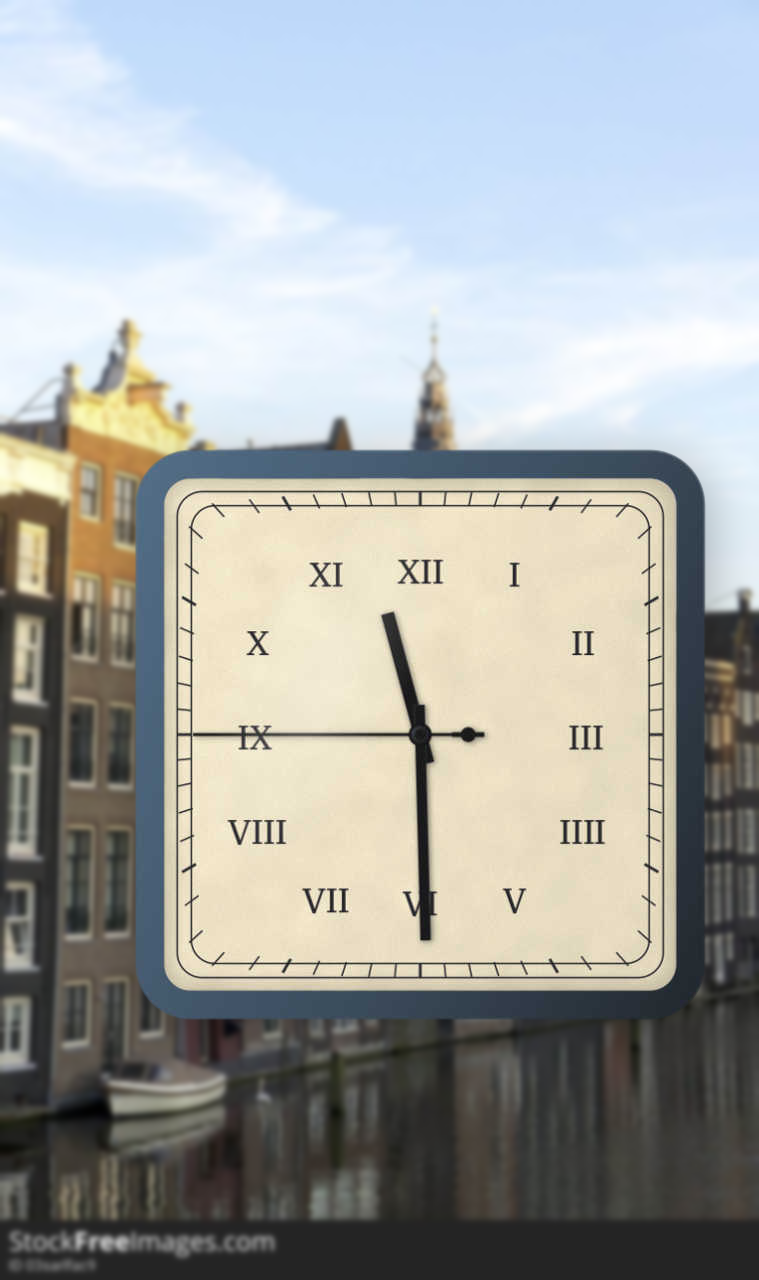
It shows 11:29:45
